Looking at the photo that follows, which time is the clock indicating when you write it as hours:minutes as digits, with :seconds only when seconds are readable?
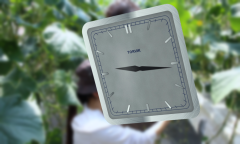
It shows 9:16
